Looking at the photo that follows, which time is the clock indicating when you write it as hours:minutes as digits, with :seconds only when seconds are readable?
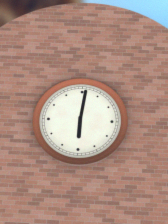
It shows 6:01
